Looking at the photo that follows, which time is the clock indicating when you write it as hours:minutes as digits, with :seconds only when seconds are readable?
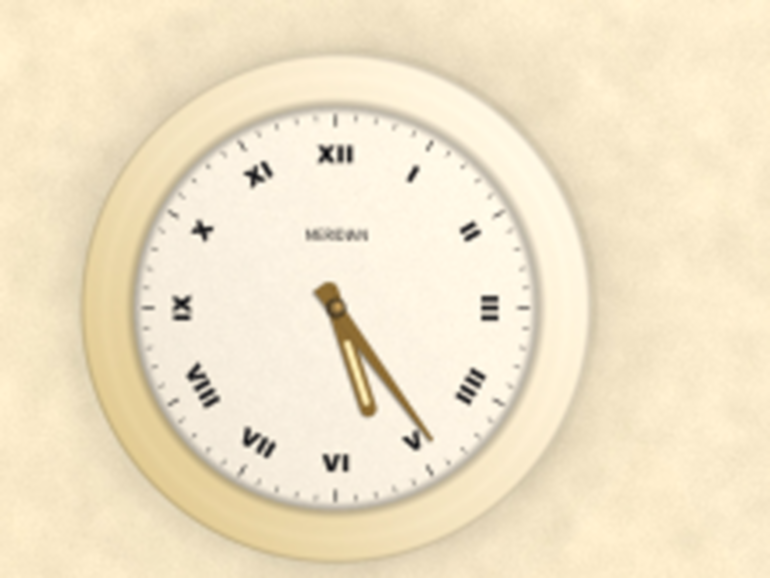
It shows 5:24
